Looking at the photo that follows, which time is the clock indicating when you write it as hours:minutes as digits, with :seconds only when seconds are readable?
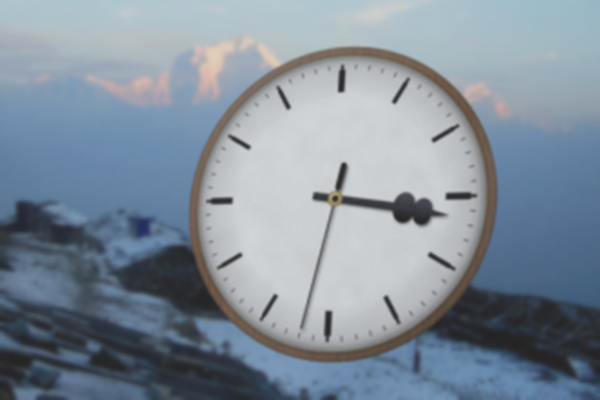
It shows 3:16:32
